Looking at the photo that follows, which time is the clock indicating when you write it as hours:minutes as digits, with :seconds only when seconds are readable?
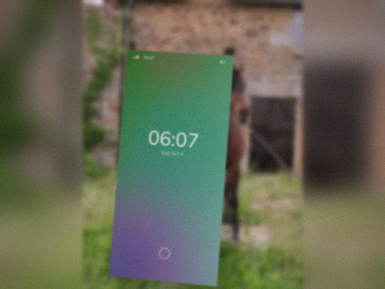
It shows 6:07
